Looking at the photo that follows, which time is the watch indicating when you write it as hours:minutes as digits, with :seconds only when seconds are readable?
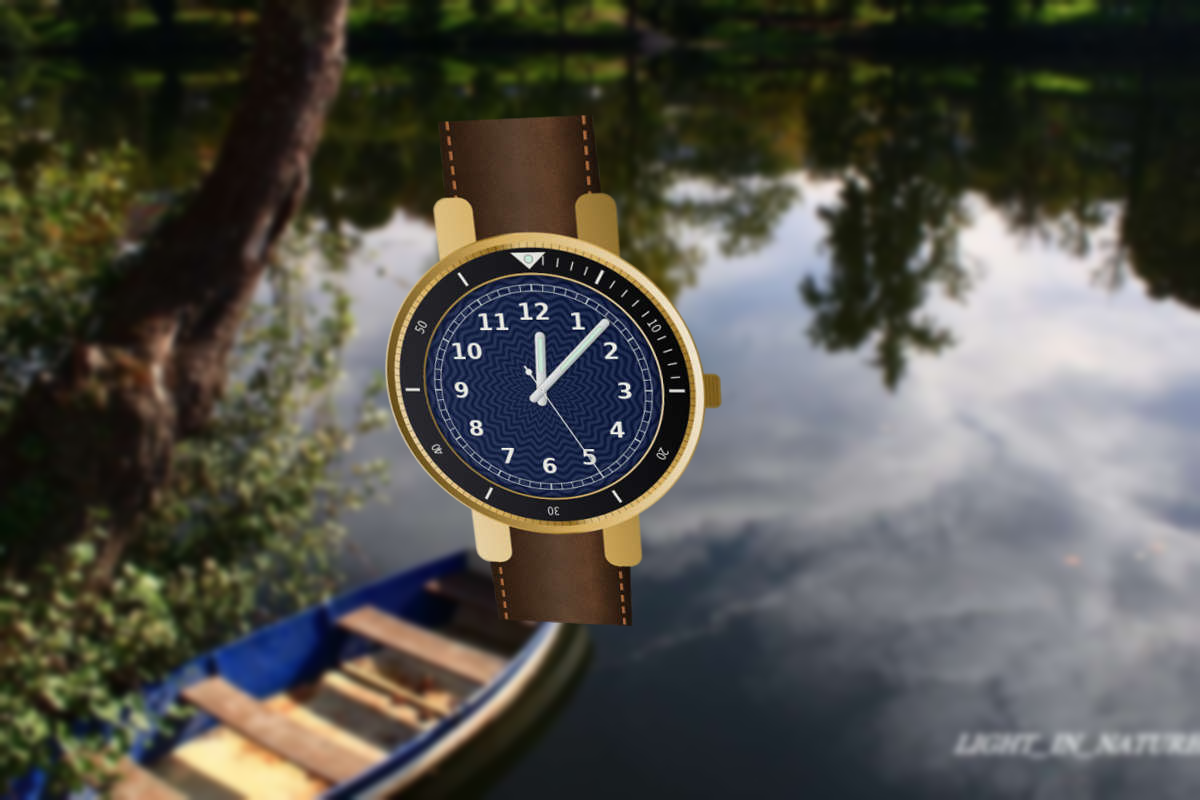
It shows 12:07:25
